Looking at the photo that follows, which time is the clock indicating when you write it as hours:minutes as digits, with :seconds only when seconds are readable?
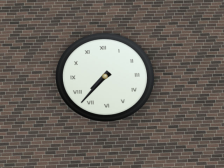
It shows 7:37
